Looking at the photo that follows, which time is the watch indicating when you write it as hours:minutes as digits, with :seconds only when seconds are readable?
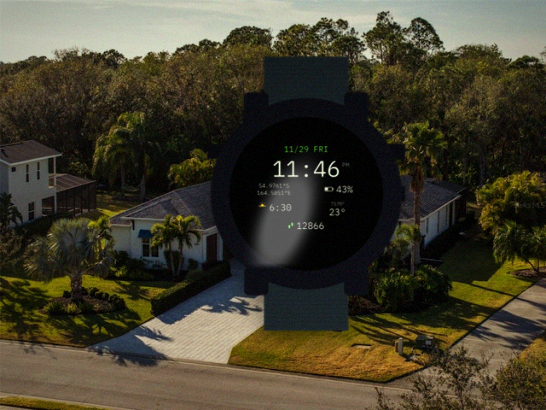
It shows 11:46
